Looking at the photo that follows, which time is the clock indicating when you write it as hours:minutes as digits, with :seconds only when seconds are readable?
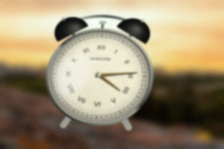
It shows 4:14
